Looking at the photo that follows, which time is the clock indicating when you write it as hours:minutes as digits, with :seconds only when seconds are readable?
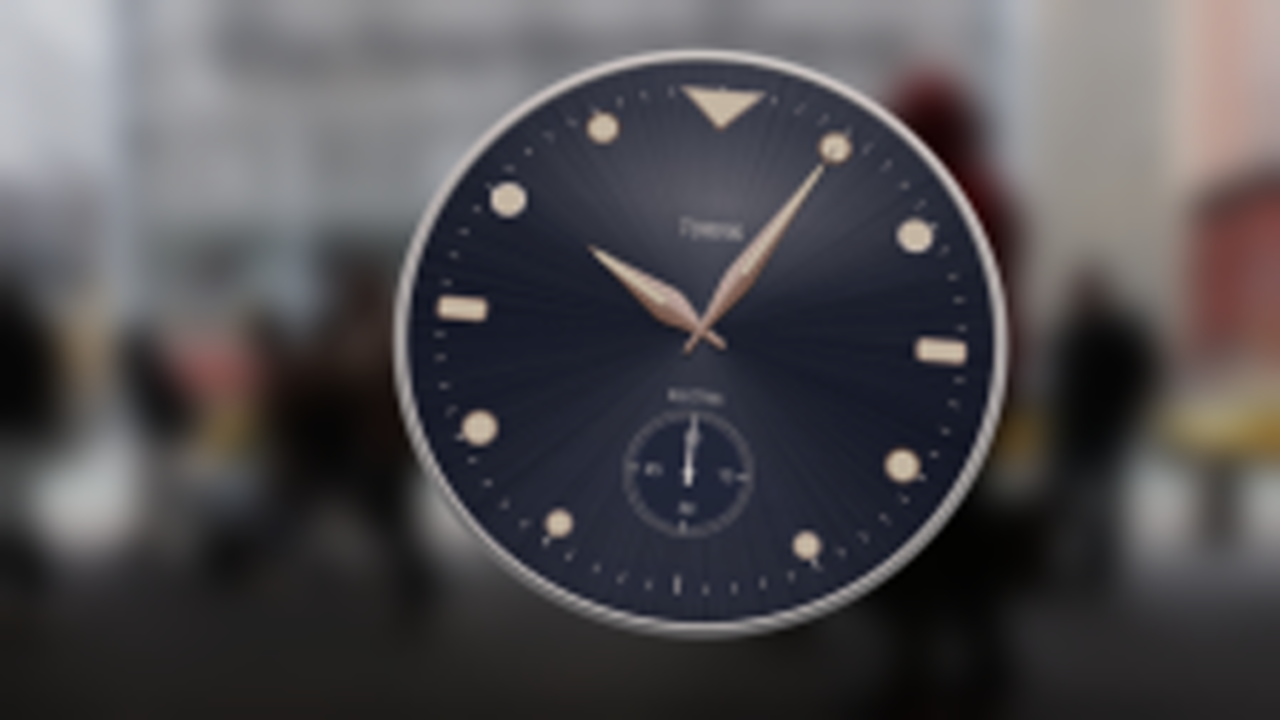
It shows 10:05
